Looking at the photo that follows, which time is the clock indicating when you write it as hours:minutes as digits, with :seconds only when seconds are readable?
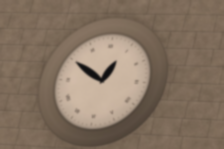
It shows 12:50
